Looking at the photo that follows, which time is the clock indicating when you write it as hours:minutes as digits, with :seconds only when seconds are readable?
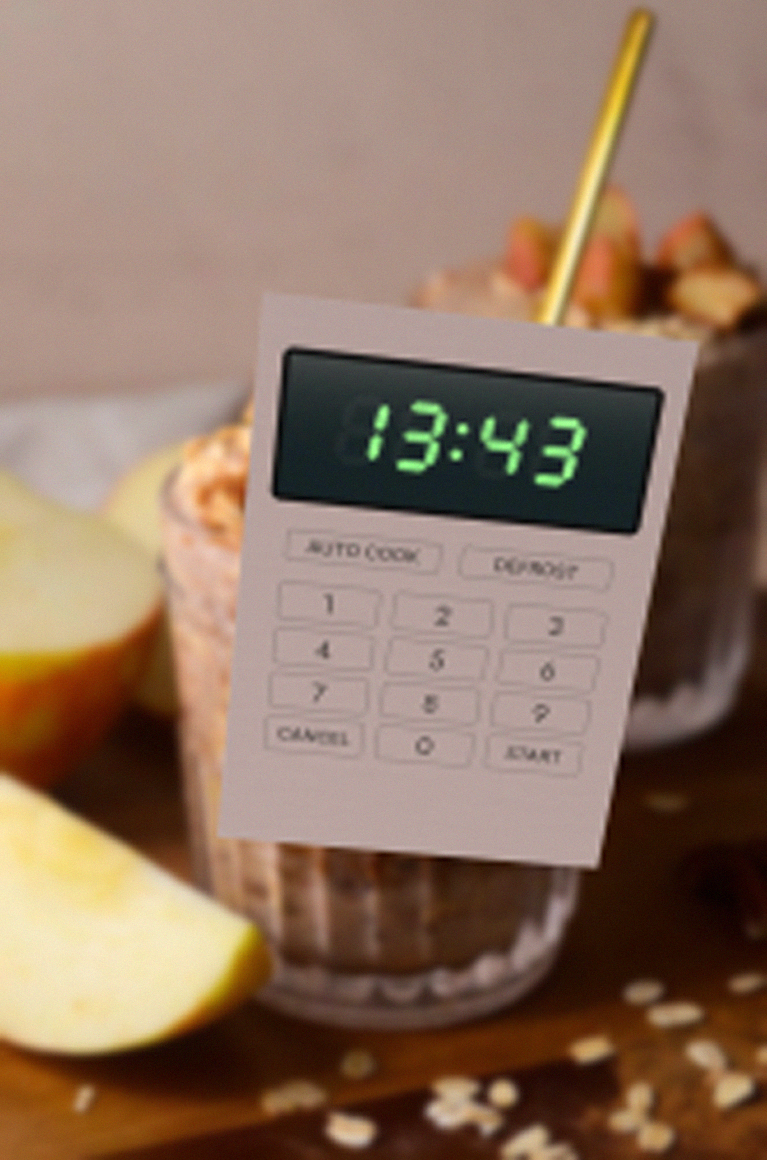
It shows 13:43
